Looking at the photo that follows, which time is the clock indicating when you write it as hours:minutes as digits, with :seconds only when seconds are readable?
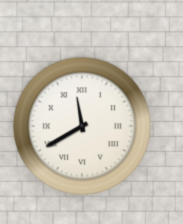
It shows 11:40
